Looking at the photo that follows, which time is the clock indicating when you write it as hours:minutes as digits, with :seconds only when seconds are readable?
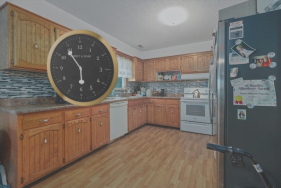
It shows 5:54
